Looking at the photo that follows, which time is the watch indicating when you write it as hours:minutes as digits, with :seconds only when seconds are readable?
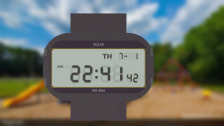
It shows 22:41:42
